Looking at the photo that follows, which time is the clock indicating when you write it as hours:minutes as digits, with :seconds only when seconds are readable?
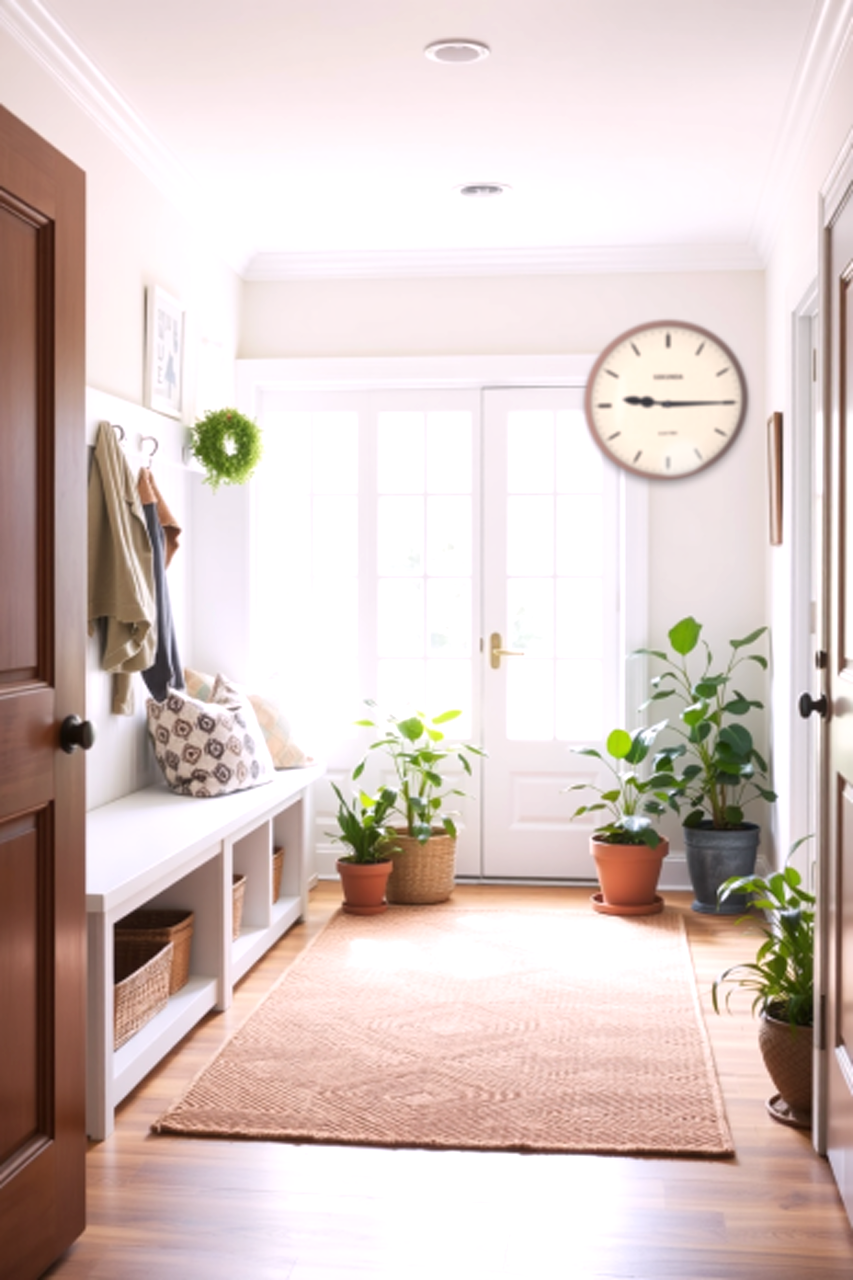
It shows 9:15
